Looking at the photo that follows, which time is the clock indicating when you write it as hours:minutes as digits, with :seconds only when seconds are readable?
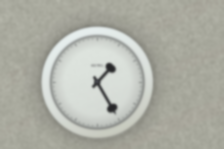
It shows 1:25
